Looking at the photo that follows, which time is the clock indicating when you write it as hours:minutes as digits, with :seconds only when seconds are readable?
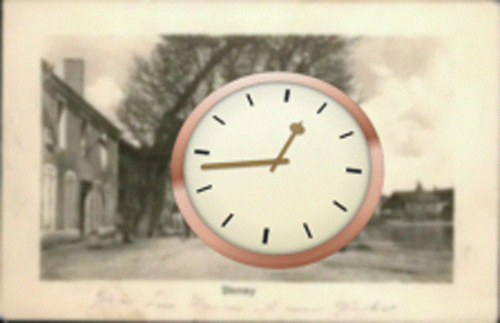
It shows 12:43
